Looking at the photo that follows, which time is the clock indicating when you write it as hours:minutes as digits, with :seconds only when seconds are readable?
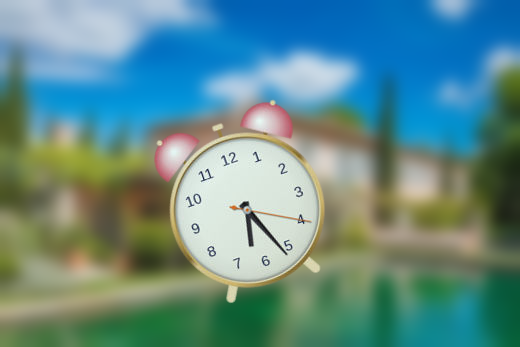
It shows 6:26:20
